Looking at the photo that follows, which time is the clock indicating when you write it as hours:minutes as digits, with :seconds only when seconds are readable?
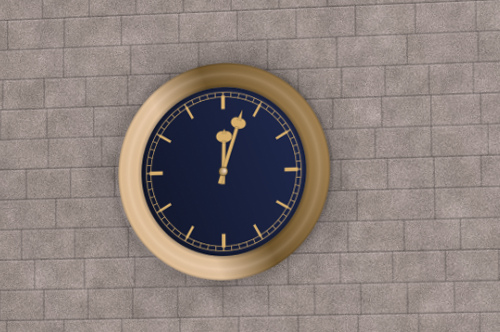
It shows 12:03
